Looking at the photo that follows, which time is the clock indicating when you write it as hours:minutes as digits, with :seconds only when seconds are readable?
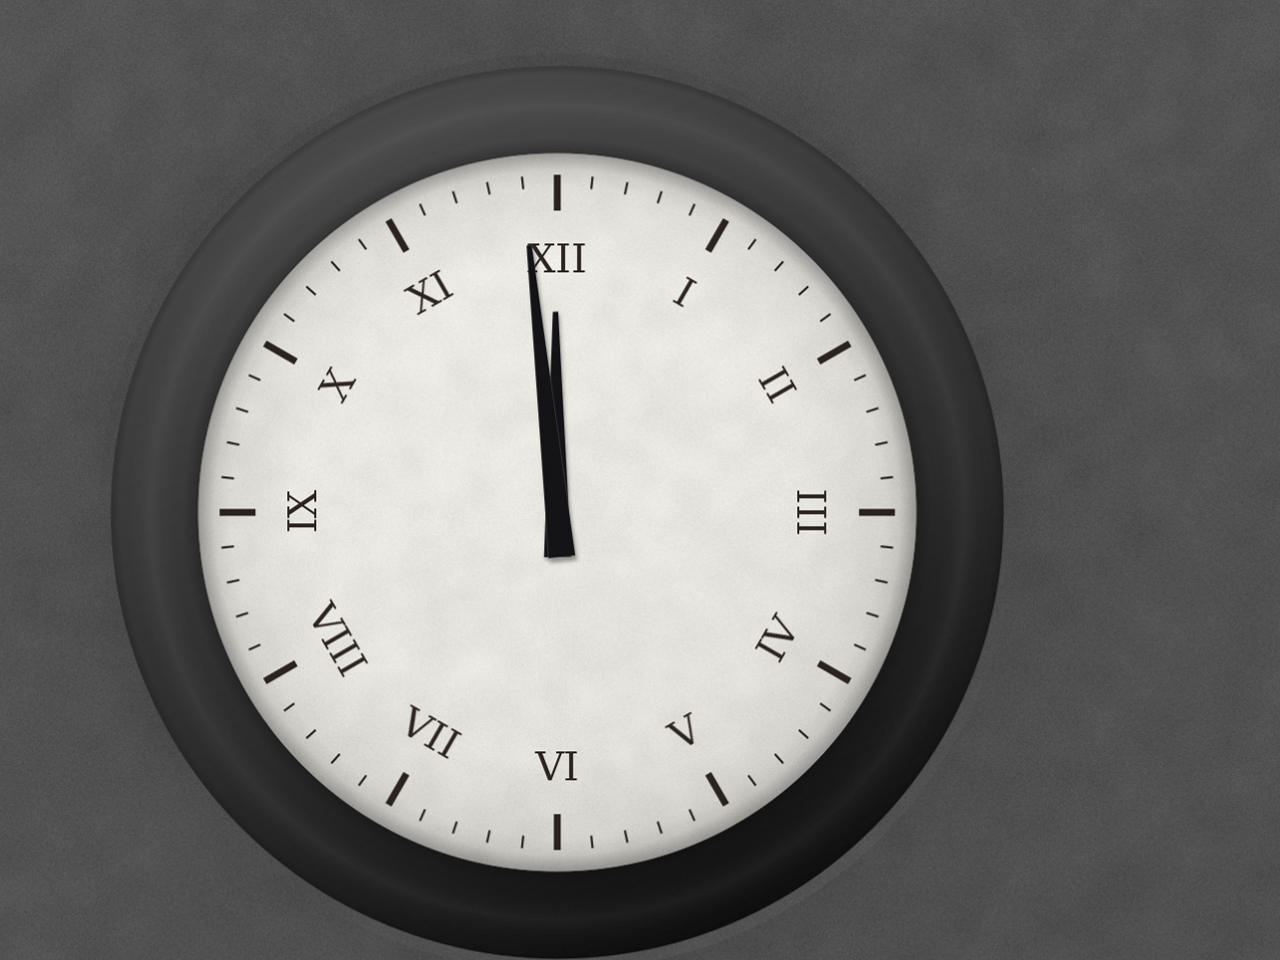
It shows 11:59
